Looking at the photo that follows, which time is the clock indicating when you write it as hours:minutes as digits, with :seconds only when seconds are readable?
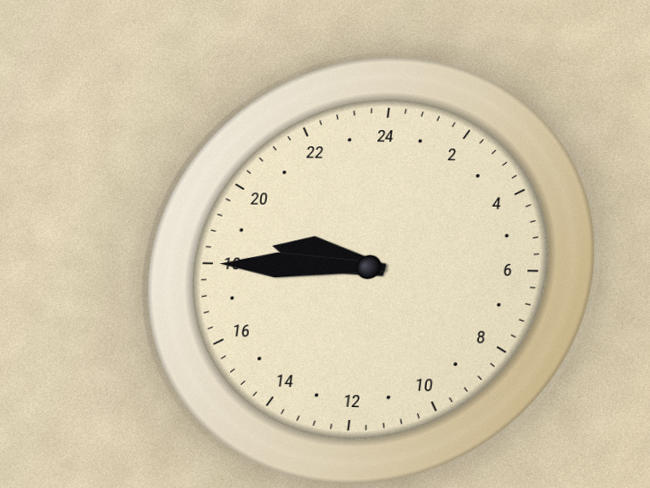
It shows 18:45
